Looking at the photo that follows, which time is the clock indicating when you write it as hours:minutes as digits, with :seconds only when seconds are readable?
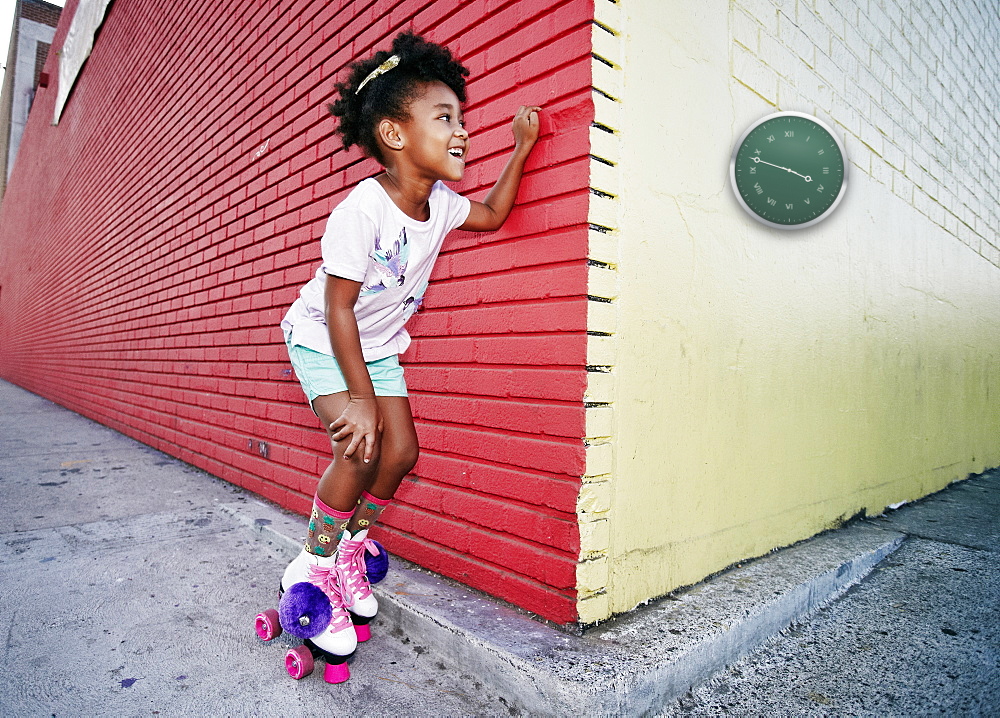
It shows 3:48
